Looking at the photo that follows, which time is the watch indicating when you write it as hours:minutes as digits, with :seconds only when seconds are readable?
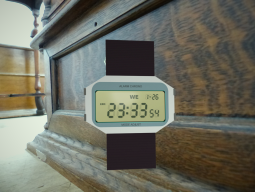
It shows 23:33:54
